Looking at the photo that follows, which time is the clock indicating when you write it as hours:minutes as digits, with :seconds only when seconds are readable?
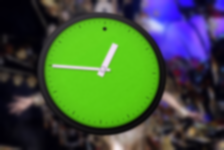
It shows 12:45
